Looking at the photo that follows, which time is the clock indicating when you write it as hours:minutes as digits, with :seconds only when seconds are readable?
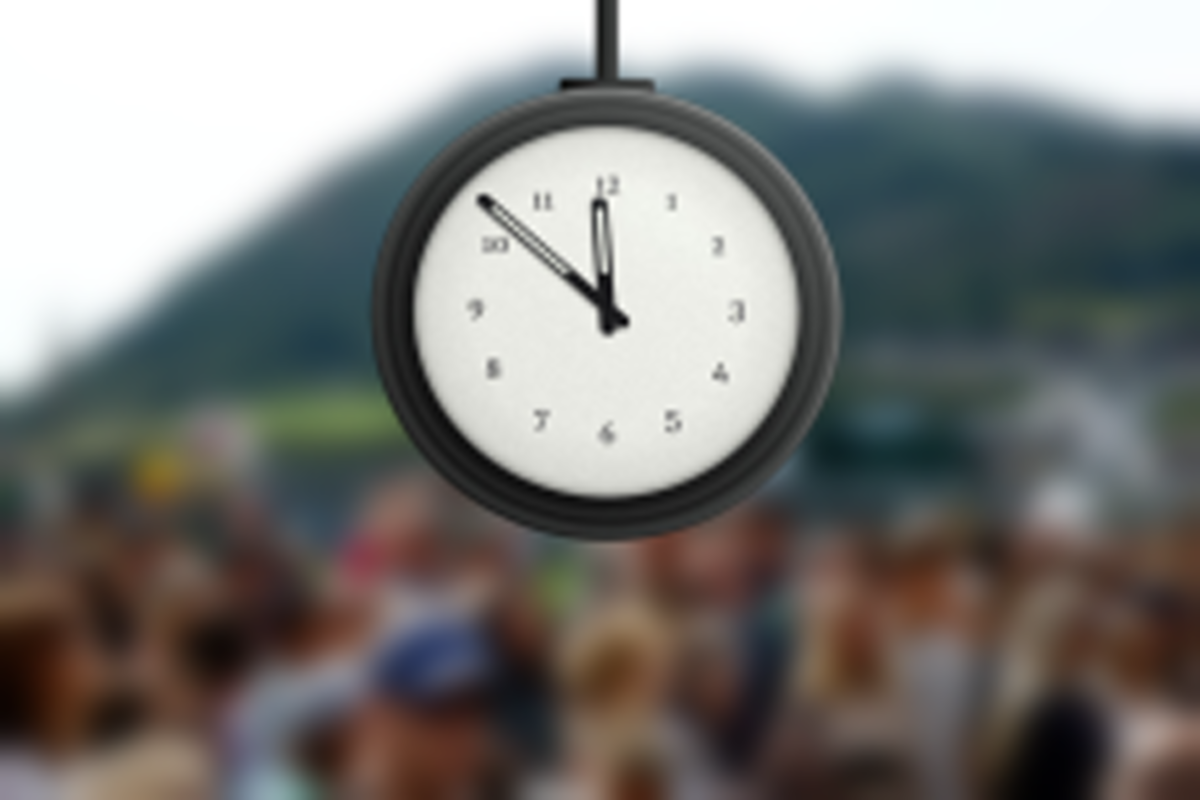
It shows 11:52
